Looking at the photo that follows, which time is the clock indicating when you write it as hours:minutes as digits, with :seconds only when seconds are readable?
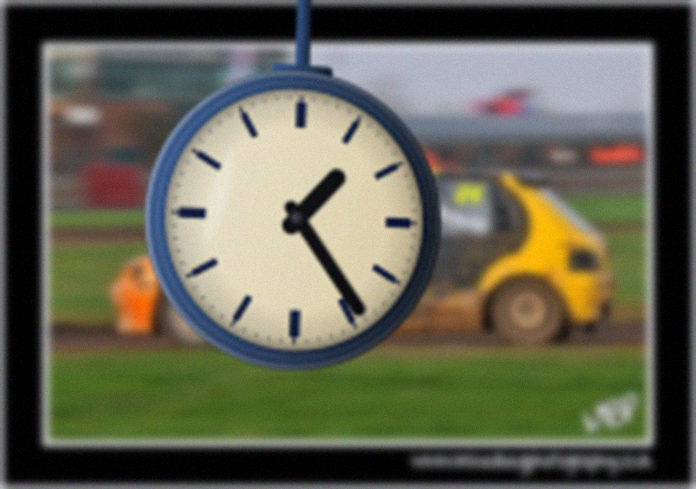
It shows 1:24
